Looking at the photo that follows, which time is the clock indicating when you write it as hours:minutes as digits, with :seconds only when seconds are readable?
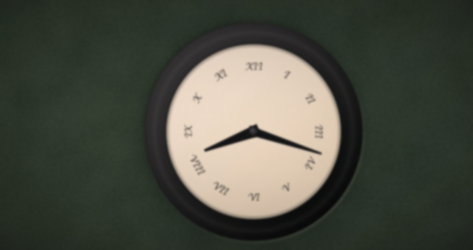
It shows 8:18
